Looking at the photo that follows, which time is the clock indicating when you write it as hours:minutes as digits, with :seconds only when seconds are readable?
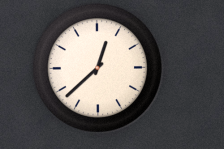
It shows 12:38
